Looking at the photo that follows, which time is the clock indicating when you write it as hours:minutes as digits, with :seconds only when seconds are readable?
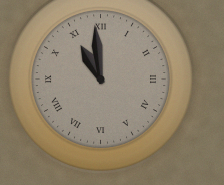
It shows 10:59
